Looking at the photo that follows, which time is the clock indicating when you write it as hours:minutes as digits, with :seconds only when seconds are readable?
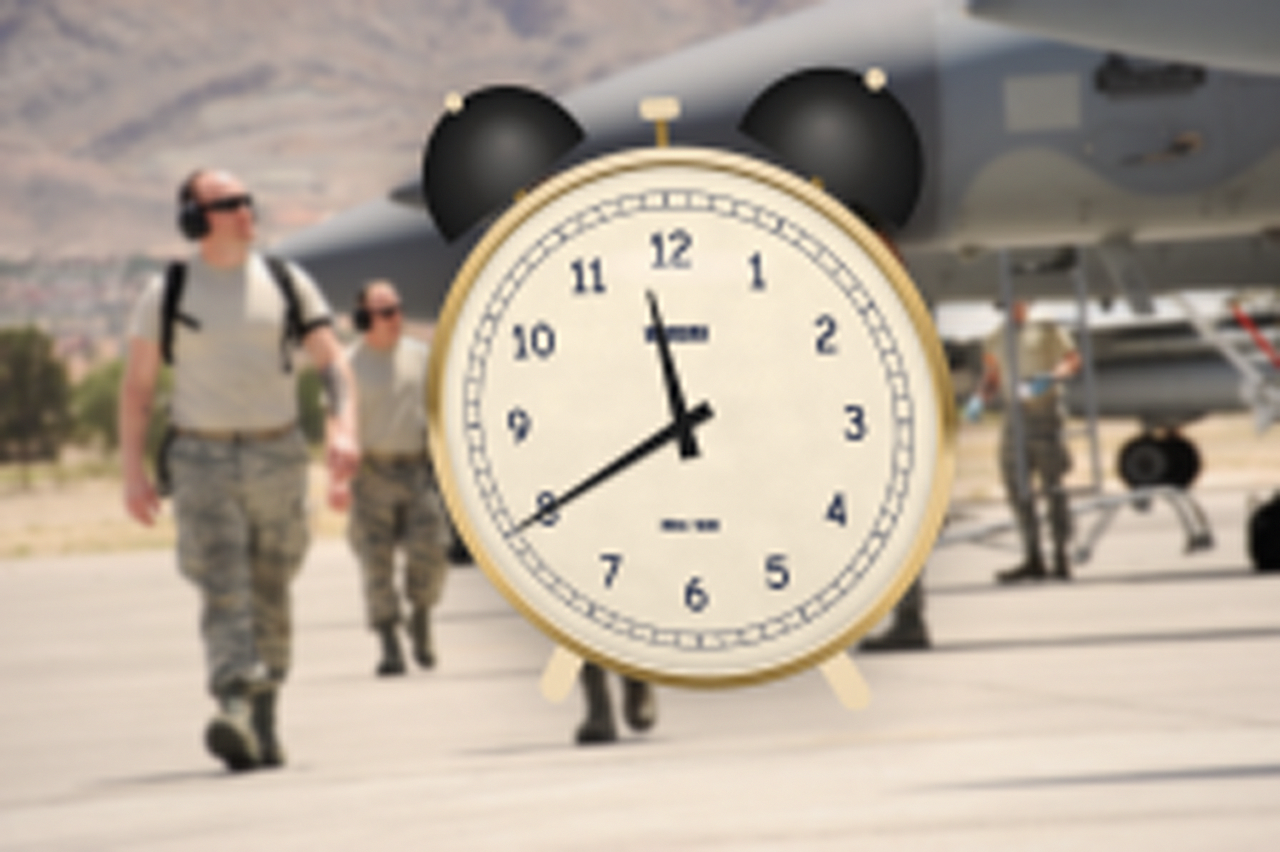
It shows 11:40
